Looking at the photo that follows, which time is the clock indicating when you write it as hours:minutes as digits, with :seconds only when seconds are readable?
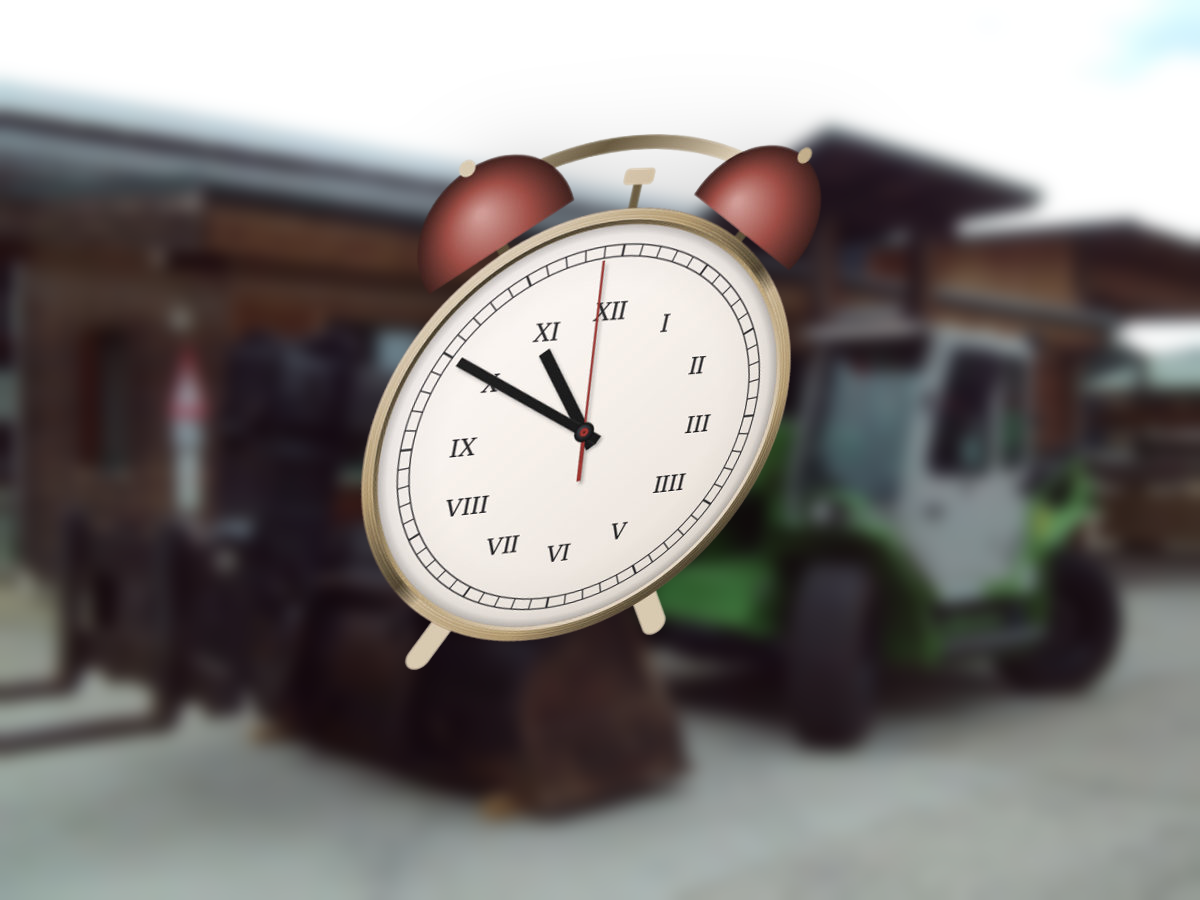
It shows 10:49:59
